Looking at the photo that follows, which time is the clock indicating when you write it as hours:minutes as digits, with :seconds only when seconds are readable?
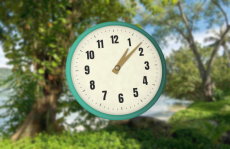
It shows 1:08
